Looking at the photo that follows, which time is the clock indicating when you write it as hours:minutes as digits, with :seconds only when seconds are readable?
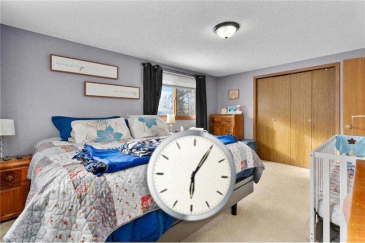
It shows 6:05
